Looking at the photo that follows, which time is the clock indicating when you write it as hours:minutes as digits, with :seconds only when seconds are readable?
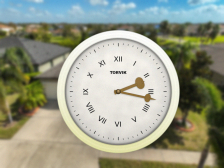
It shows 2:17
